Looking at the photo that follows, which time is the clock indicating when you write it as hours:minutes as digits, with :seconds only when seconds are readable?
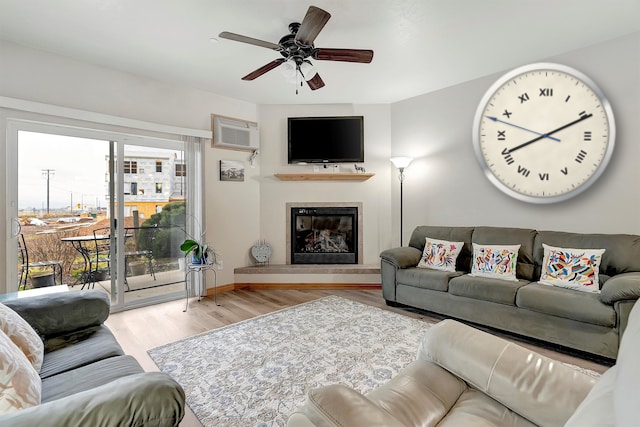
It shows 8:10:48
